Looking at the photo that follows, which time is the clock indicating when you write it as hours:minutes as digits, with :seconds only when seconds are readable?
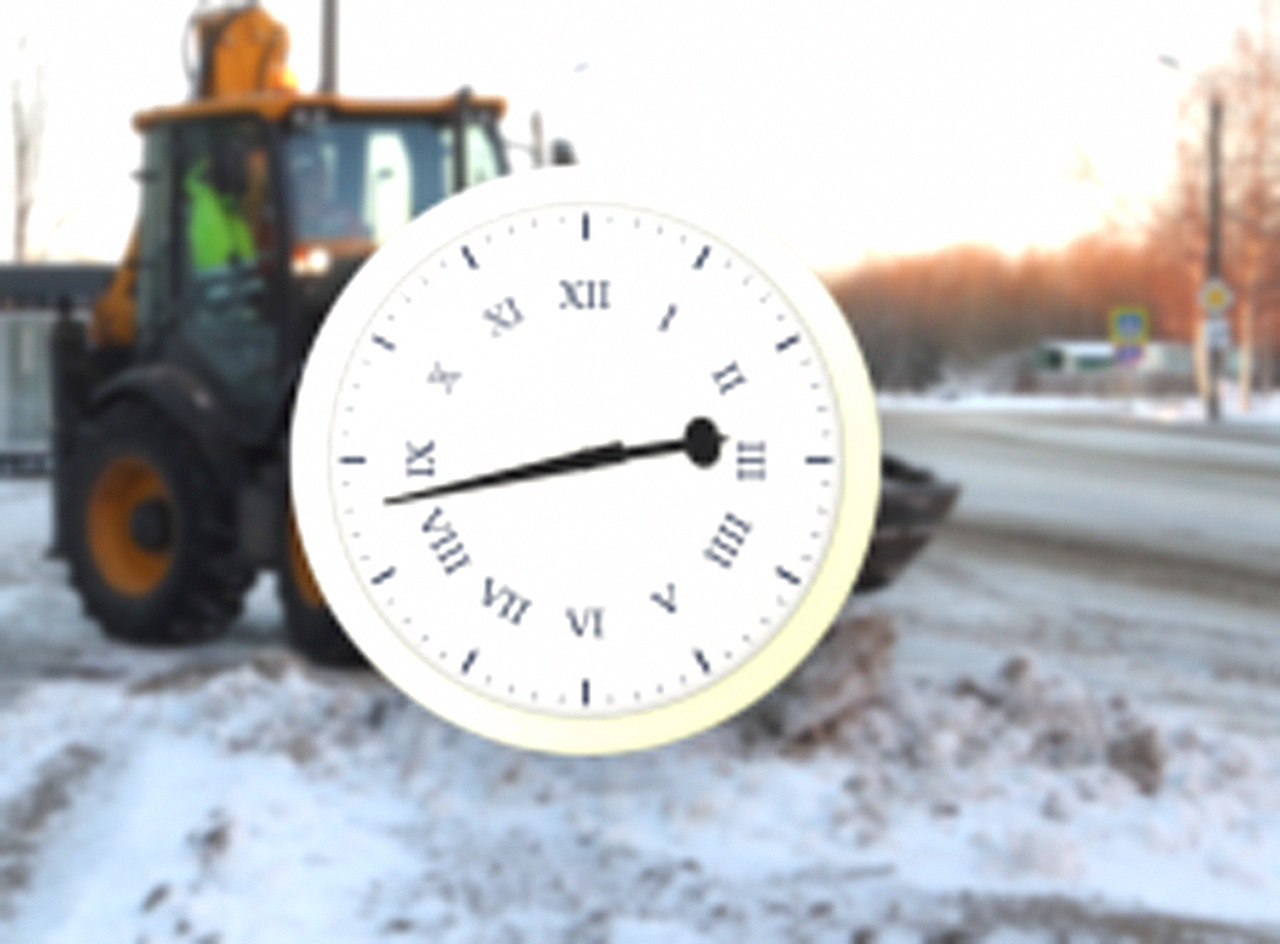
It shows 2:43
